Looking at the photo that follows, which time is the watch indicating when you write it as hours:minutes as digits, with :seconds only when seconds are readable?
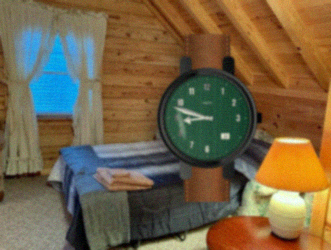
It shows 8:48
